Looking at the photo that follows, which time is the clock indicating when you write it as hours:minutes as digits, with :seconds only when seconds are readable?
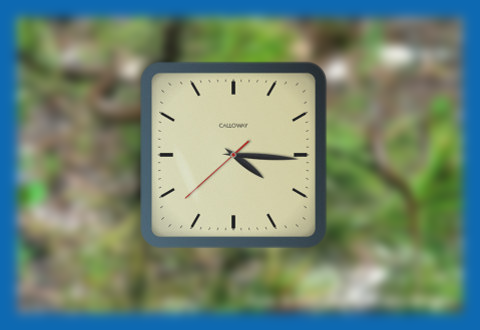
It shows 4:15:38
